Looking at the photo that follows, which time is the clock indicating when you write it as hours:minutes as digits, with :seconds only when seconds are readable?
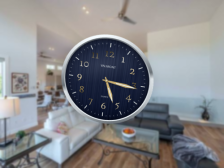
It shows 5:16
